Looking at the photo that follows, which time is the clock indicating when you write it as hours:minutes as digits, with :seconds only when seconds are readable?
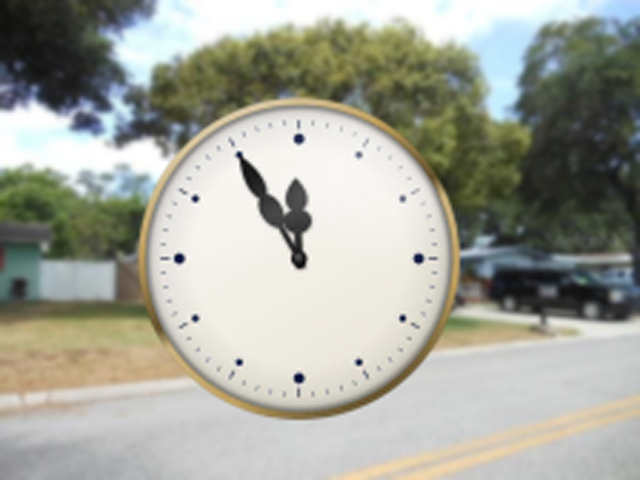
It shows 11:55
